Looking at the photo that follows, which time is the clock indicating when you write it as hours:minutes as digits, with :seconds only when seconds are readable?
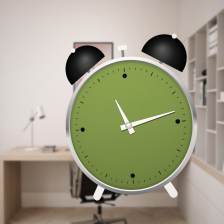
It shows 11:13
